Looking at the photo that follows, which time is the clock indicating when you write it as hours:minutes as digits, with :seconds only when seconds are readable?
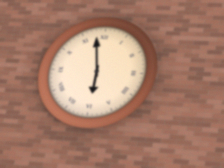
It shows 5:58
